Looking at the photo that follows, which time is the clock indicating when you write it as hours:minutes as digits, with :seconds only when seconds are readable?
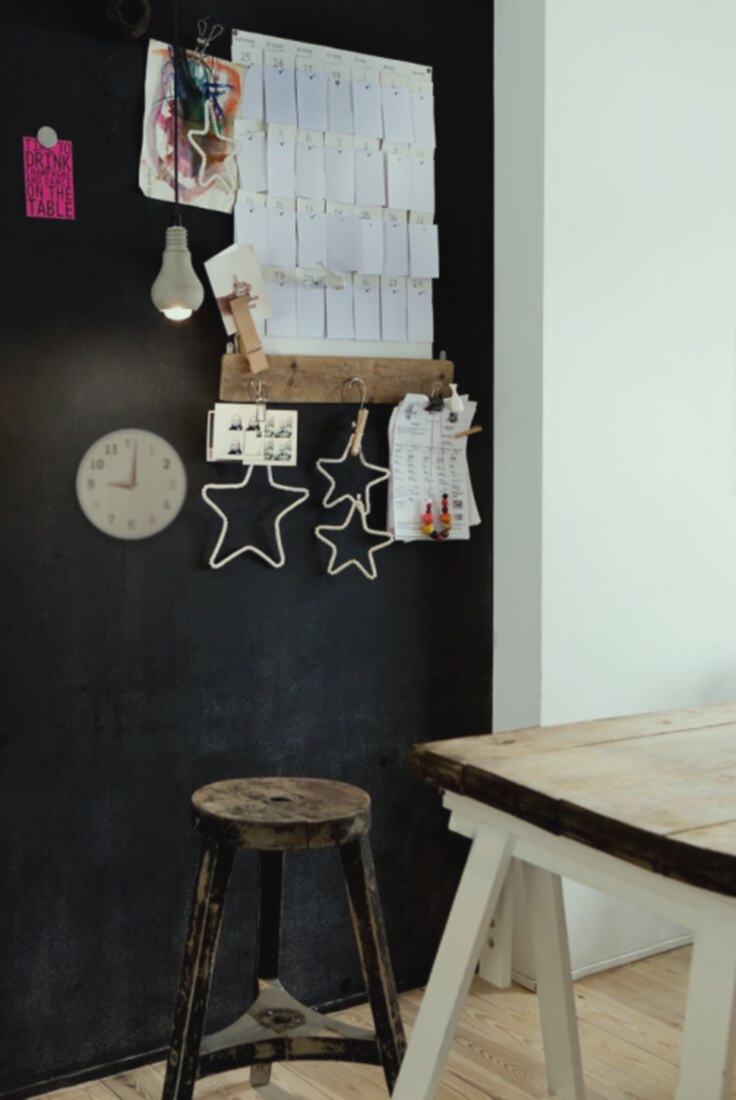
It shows 9:01
